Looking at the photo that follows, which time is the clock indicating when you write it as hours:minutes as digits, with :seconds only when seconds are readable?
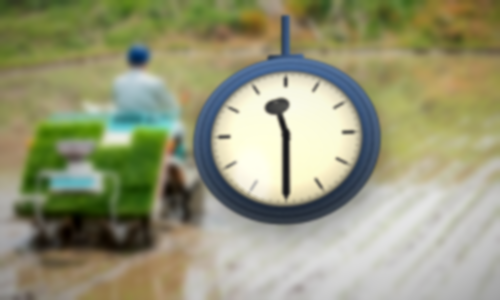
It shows 11:30
